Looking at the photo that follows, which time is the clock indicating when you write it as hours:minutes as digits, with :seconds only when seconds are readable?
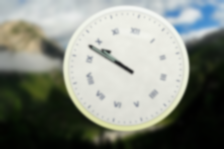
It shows 9:48
